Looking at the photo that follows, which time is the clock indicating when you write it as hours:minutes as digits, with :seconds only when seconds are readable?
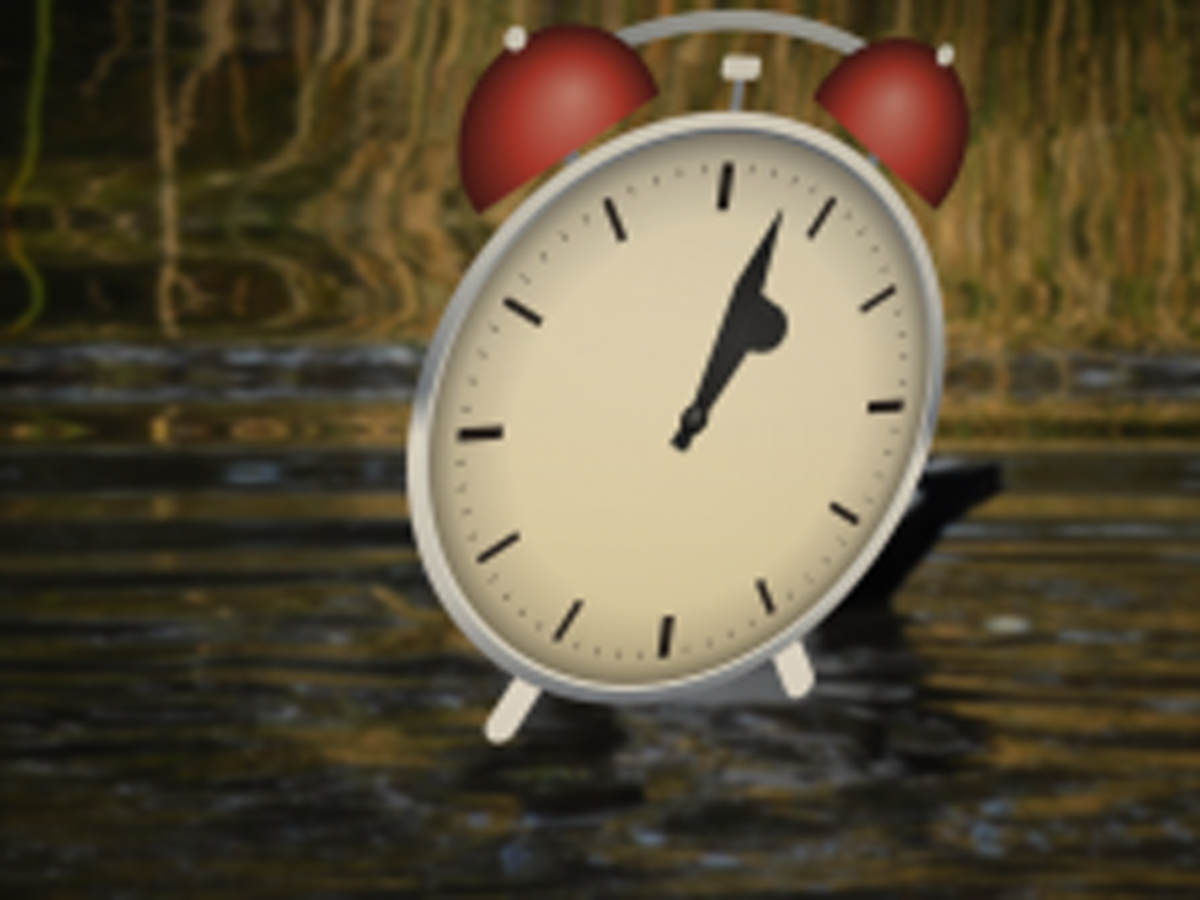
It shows 1:03
